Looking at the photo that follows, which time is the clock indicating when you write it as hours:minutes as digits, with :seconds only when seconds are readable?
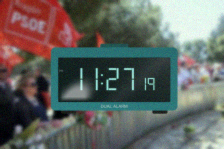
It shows 11:27:19
